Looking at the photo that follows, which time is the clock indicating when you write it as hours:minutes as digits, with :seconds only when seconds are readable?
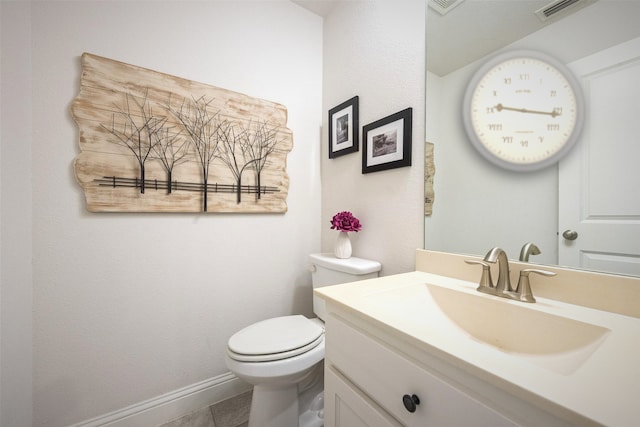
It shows 9:16
